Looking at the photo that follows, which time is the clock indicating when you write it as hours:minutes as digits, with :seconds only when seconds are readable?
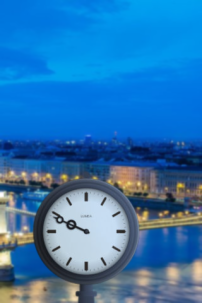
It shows 9:49
